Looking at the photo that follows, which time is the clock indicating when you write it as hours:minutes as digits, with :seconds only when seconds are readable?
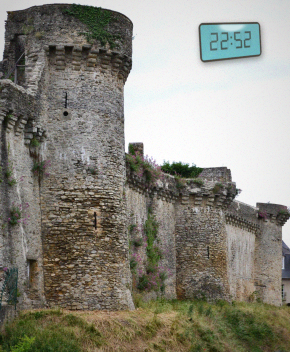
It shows 22:52
